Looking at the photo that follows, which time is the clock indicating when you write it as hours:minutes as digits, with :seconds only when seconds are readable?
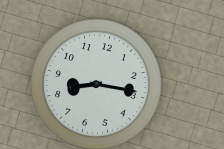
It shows 8:14
